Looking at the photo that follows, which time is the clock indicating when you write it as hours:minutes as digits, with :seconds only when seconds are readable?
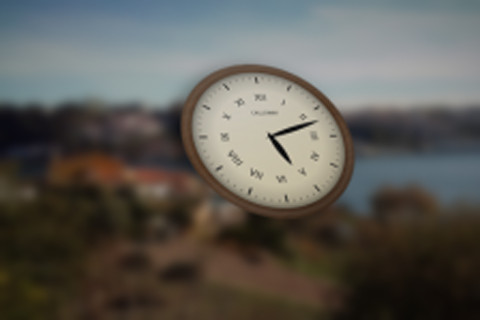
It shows 5:12
